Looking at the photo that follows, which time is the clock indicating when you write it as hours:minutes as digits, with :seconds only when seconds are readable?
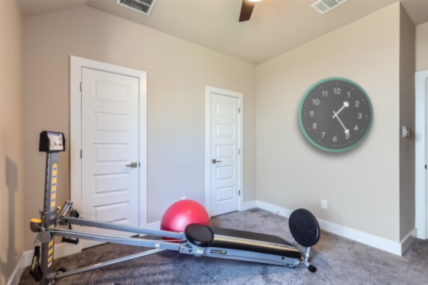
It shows 1:24
